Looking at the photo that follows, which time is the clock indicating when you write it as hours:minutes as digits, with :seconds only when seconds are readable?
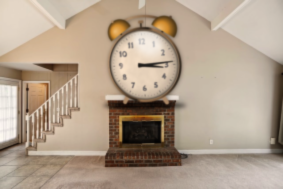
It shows 3:14
